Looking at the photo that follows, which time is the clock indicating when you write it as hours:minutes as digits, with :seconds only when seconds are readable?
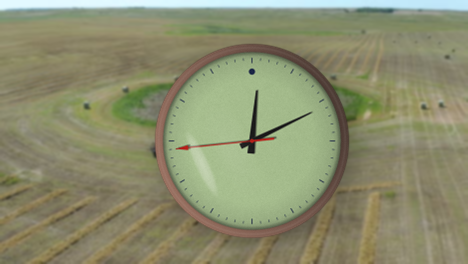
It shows 12:10:44
